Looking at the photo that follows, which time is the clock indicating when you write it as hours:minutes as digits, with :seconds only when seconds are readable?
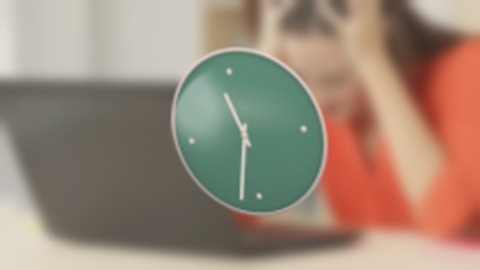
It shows 11:33
